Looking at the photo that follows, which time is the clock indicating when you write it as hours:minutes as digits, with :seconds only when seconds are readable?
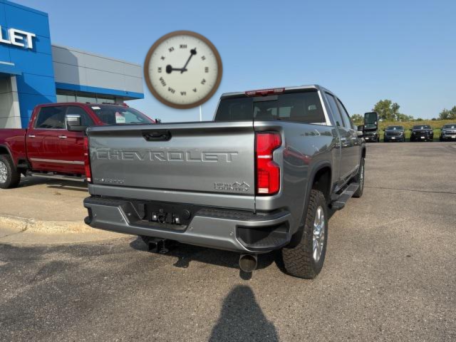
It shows 9:05
